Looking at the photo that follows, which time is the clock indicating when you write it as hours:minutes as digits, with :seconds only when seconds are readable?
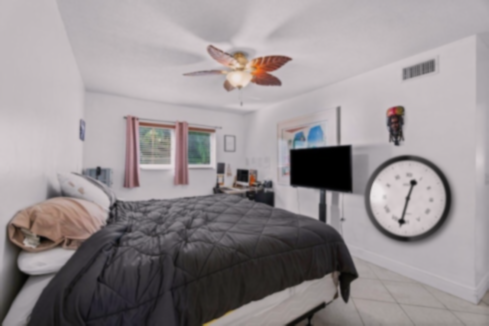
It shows 12:32
